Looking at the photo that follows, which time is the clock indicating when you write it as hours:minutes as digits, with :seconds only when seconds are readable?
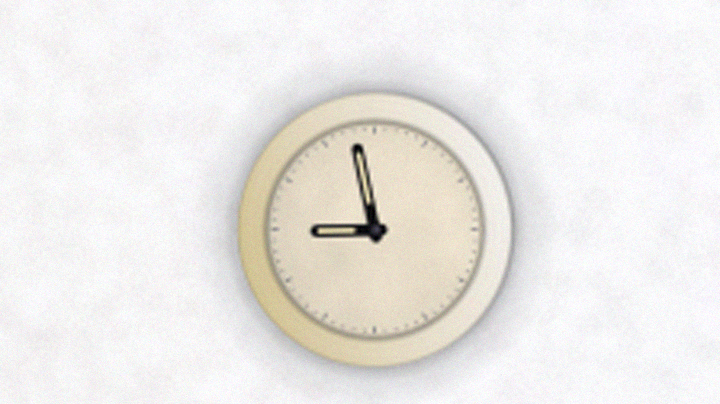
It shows 8:58
